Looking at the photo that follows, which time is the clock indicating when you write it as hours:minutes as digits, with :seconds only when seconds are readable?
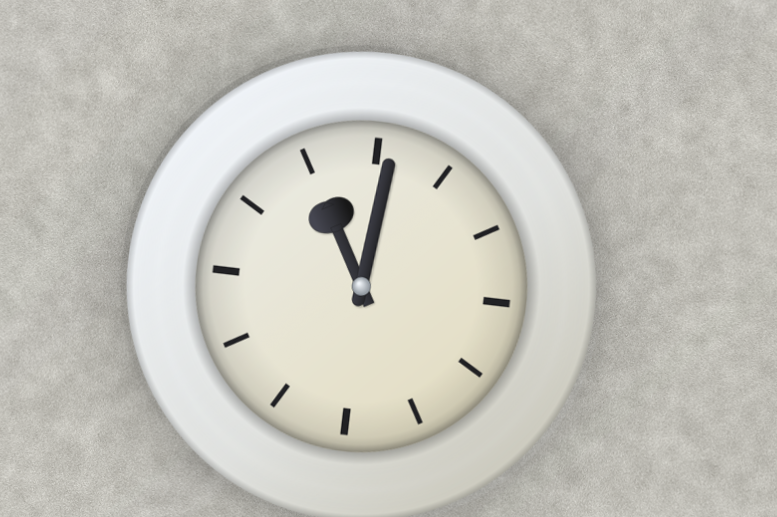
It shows 11:01
